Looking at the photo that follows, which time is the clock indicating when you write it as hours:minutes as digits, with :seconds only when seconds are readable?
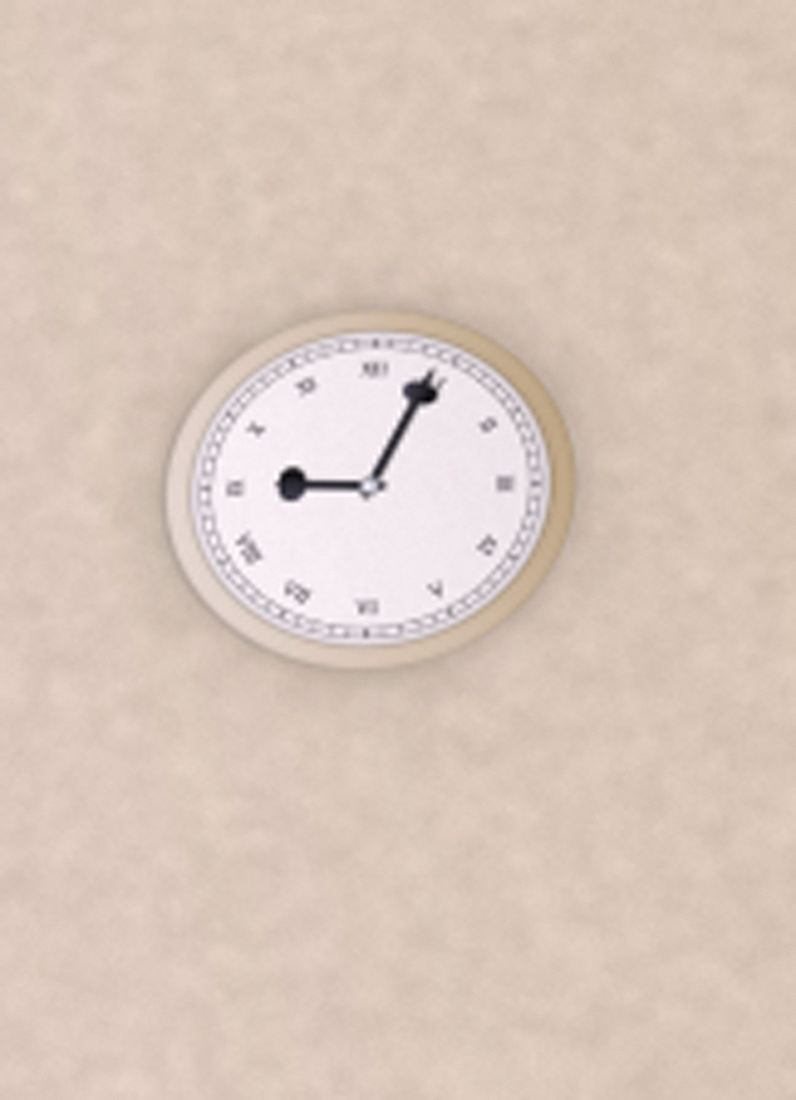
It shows 9:04
